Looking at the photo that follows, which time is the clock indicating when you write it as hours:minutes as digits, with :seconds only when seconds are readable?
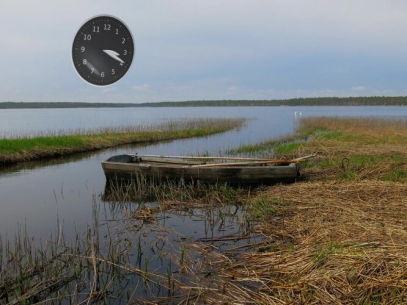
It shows 3:19
